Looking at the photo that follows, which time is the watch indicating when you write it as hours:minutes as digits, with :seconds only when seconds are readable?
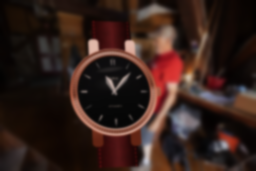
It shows 11:07
